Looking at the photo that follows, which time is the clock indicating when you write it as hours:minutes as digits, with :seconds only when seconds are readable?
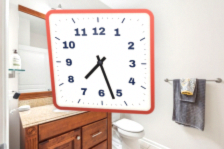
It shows 7:27
